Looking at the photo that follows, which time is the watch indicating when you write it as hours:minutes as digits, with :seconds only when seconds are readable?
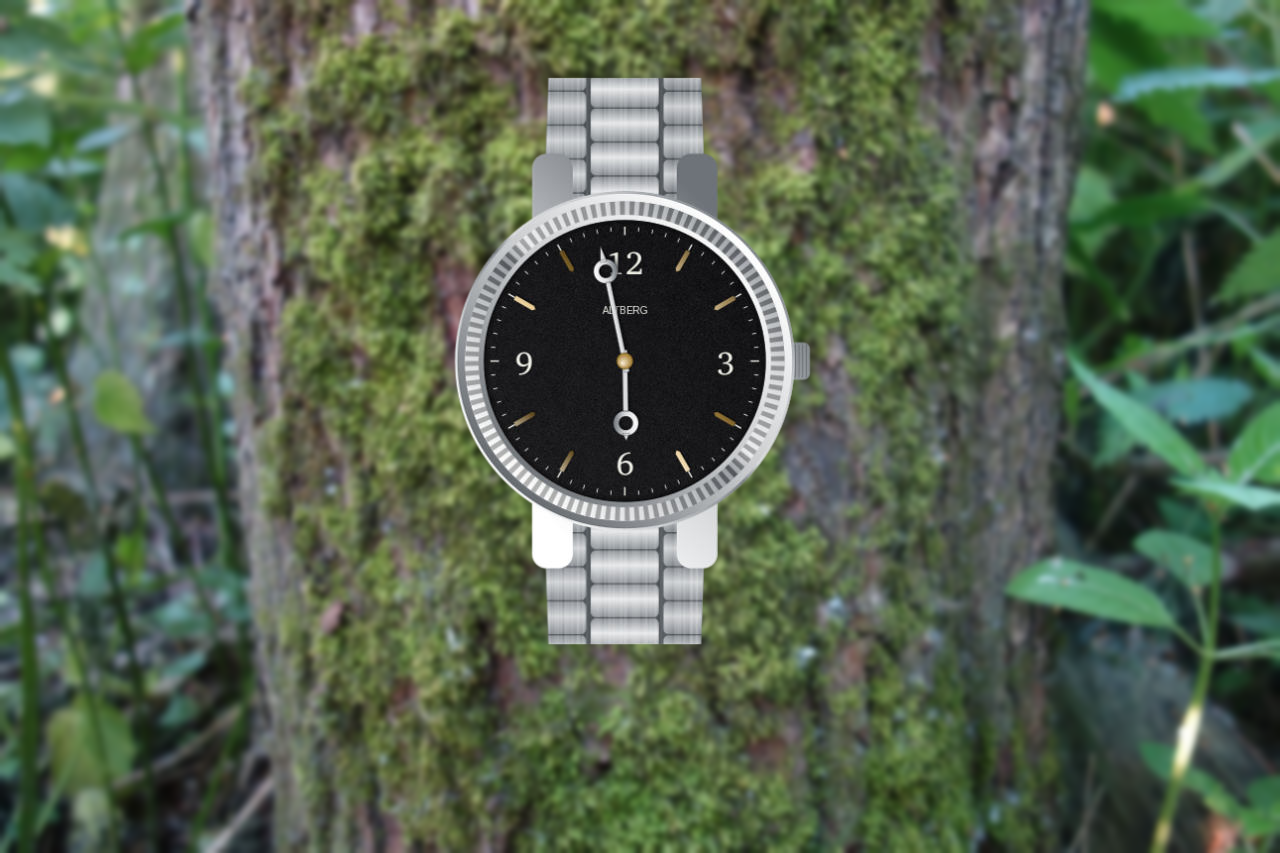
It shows 5:58
